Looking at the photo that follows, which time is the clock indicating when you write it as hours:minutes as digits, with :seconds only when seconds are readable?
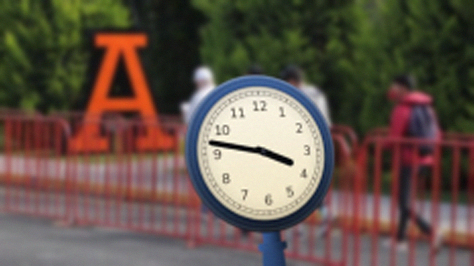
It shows 3:47
